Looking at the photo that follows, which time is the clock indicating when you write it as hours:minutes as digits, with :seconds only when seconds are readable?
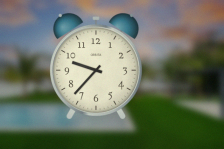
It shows 9:37
